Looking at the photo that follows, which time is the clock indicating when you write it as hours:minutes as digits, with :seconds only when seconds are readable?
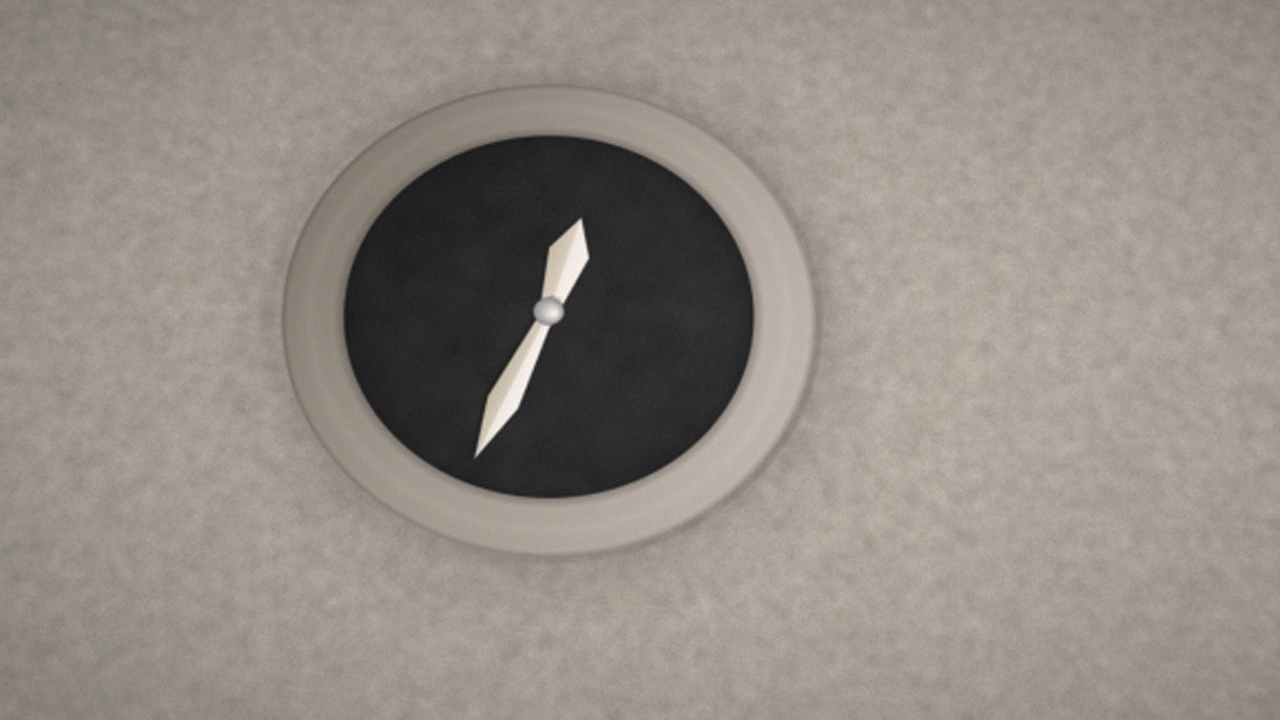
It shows 12:34
